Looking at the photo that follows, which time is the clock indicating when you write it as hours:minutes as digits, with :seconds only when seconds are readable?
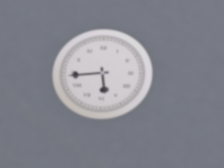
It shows 5:44
